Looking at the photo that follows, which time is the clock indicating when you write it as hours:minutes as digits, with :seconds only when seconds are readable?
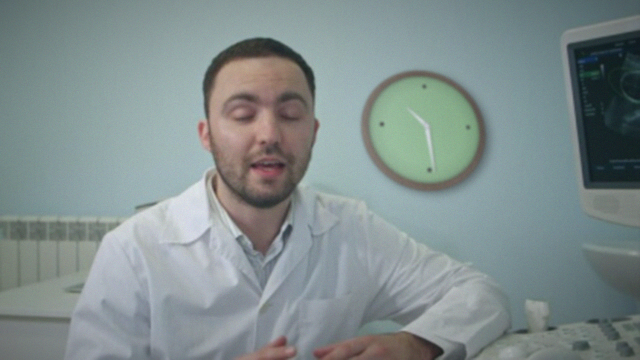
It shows 10:29
